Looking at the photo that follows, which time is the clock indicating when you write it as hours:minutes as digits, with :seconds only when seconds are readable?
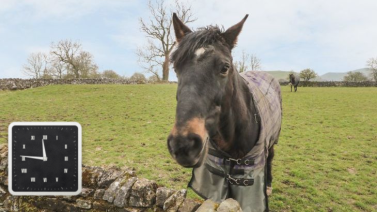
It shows 11:46
